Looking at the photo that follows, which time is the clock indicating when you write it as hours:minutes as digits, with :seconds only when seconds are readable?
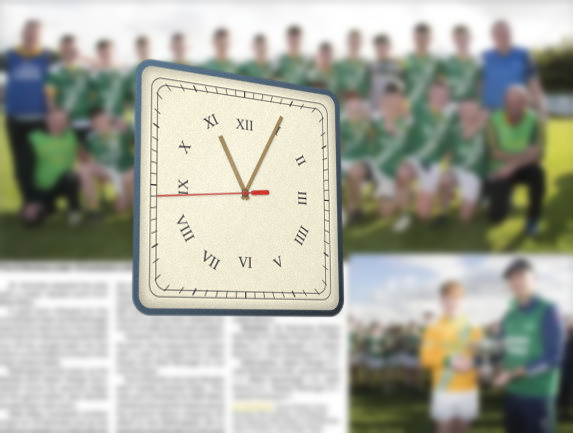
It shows 11:04:44
